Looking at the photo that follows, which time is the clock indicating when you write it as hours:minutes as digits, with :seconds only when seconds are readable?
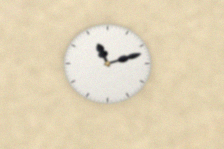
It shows 11:12
